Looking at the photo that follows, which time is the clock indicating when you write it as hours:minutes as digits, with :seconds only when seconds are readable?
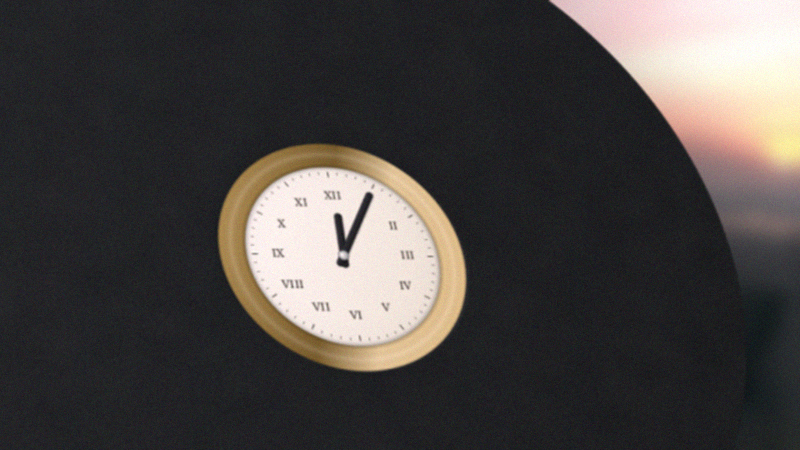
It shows 12:05
